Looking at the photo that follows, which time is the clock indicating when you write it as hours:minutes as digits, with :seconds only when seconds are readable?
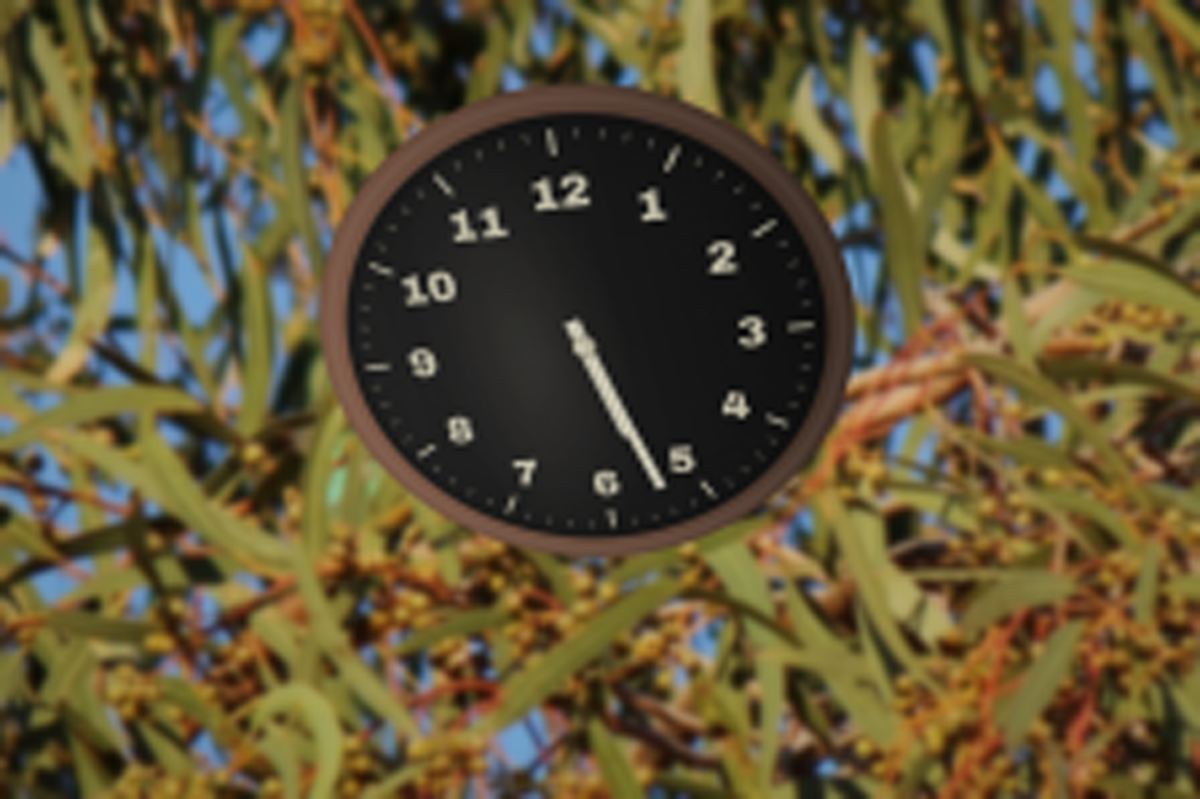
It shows 5:27
